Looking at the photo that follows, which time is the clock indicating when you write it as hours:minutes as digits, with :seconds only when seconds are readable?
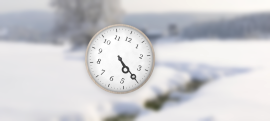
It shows 4:20
